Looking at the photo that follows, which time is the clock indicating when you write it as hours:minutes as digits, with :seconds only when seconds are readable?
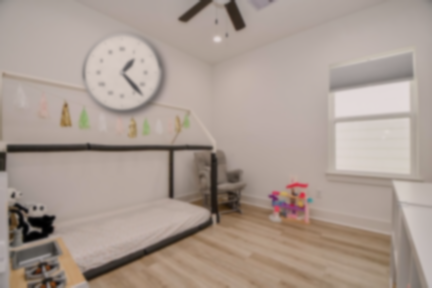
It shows 1:23
